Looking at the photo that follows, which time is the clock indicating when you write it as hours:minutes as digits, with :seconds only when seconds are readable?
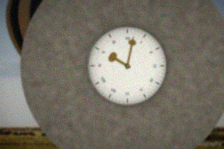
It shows 10:02
